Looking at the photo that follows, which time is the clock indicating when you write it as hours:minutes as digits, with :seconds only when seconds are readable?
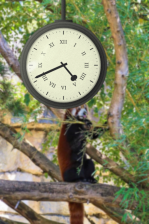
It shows 4:41
